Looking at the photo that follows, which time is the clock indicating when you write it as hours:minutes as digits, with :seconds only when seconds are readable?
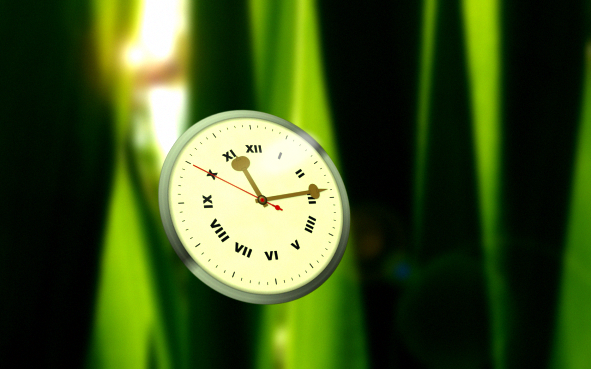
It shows 11:13:50
